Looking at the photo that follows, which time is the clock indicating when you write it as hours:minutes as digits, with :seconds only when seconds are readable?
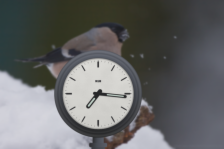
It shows 7:16
